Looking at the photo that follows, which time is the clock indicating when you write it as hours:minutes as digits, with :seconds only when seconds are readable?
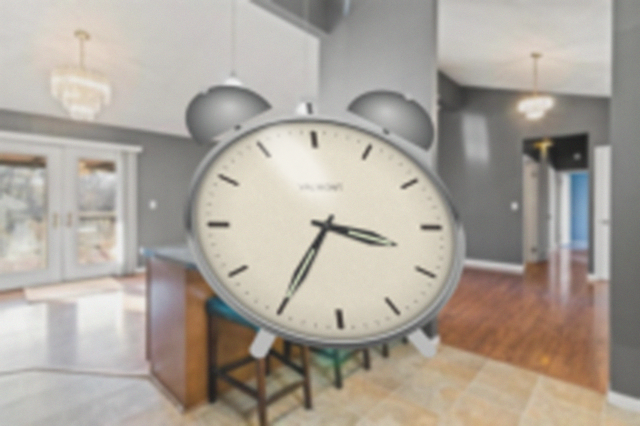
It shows 3:35
